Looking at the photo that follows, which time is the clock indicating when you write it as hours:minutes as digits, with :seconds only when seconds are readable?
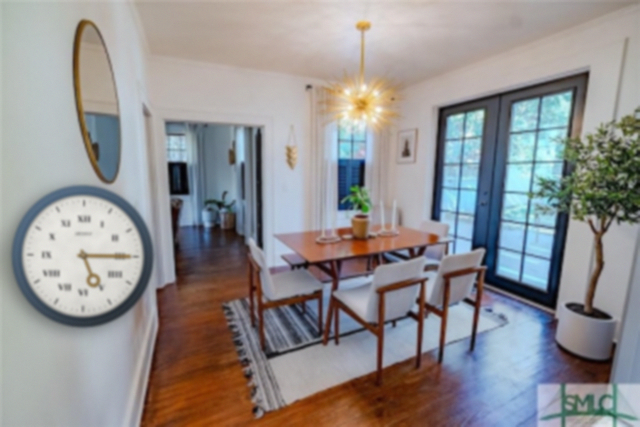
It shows 5:15
